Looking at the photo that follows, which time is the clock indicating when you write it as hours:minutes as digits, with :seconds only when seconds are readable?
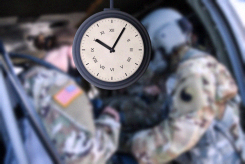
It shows 10:05
